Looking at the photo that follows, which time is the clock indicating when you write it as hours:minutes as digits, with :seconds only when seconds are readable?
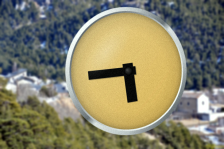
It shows 5:44
